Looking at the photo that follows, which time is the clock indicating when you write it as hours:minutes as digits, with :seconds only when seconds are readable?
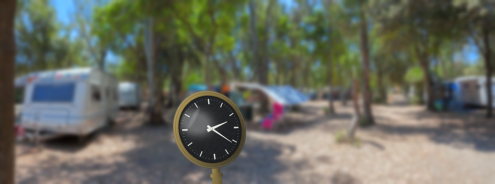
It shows 2:21
